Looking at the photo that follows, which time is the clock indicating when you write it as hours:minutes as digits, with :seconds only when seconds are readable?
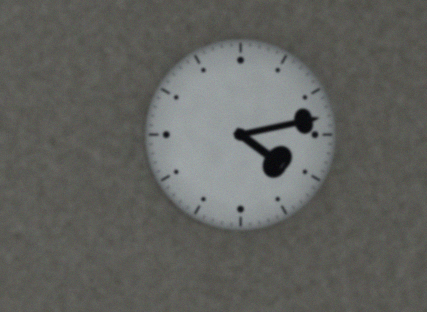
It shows 4:13
